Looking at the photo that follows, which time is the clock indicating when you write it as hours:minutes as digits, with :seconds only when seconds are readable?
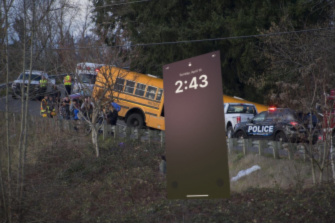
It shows 2:43
